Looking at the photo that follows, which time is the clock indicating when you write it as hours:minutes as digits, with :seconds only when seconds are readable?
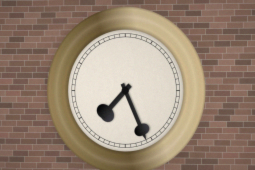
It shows 7:26
